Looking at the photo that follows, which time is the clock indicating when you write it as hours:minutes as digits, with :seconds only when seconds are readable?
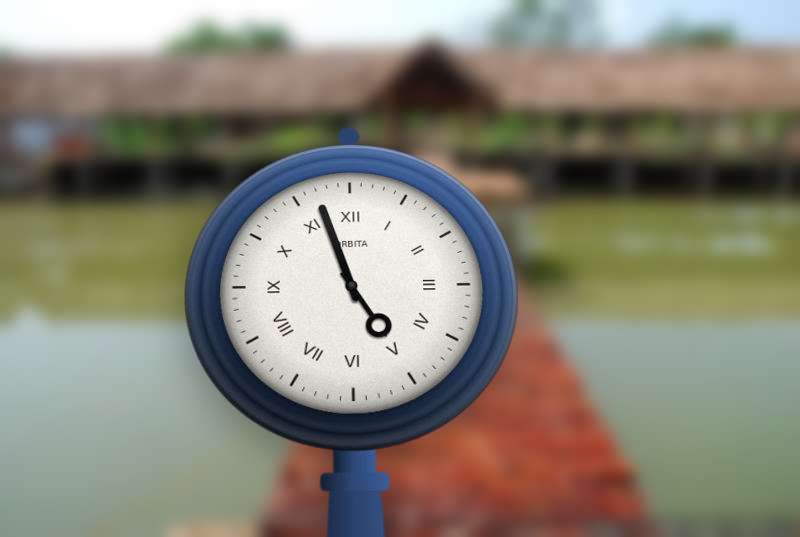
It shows 4:57
